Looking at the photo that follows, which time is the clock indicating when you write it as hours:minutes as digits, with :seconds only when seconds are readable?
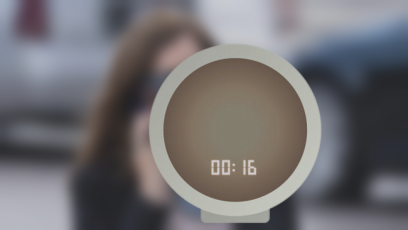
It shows 0:16
